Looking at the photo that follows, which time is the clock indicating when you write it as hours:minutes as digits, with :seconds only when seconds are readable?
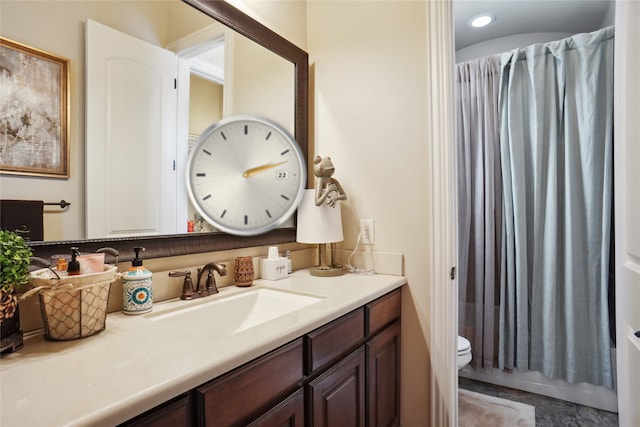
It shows 2:12
